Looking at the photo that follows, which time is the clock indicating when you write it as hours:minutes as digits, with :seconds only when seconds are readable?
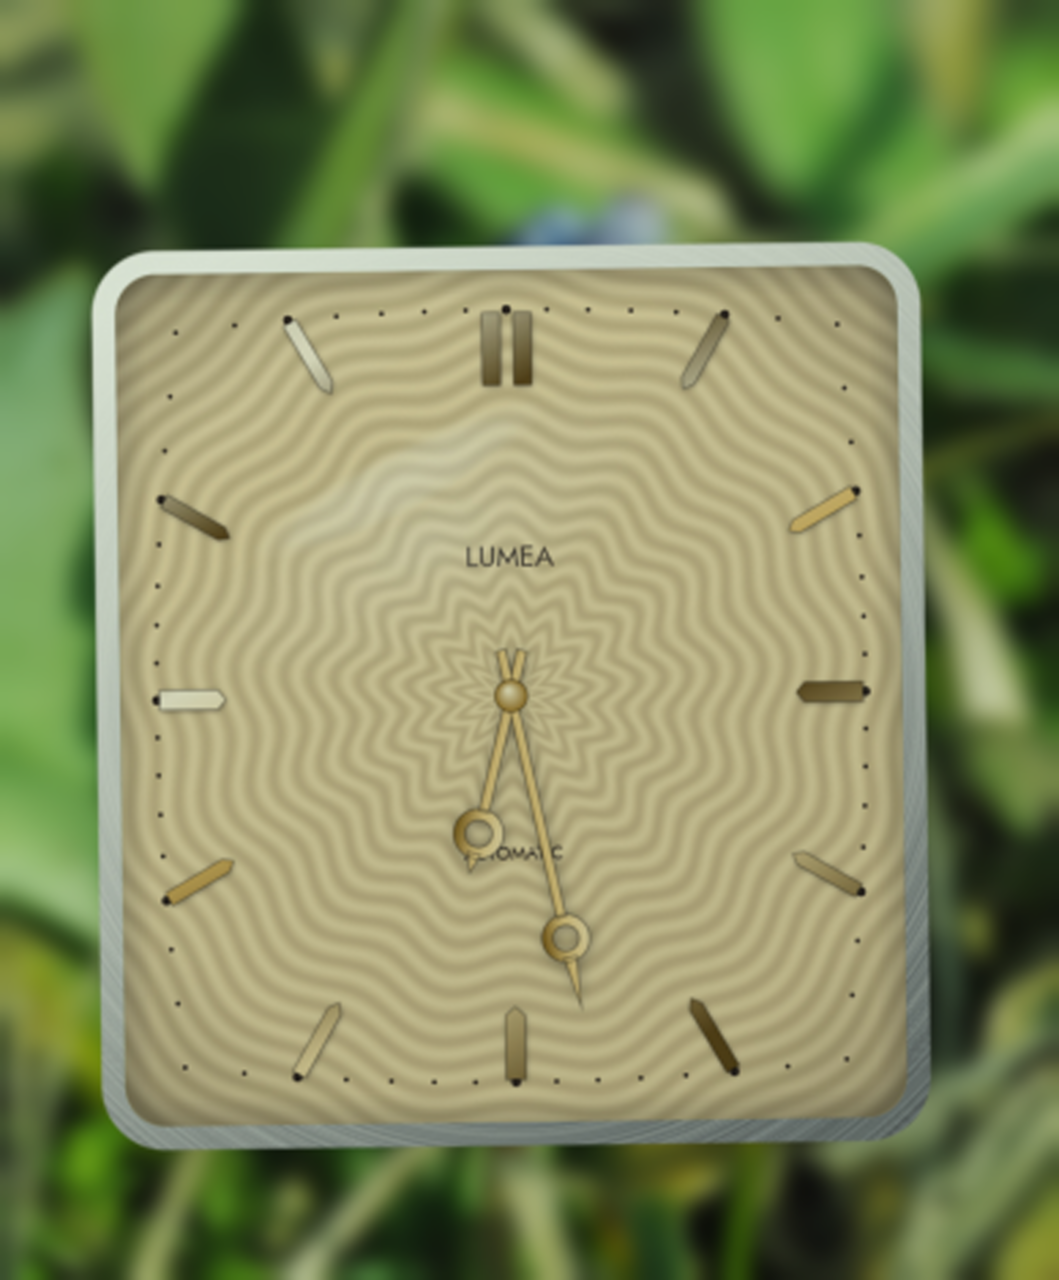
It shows 6:28
